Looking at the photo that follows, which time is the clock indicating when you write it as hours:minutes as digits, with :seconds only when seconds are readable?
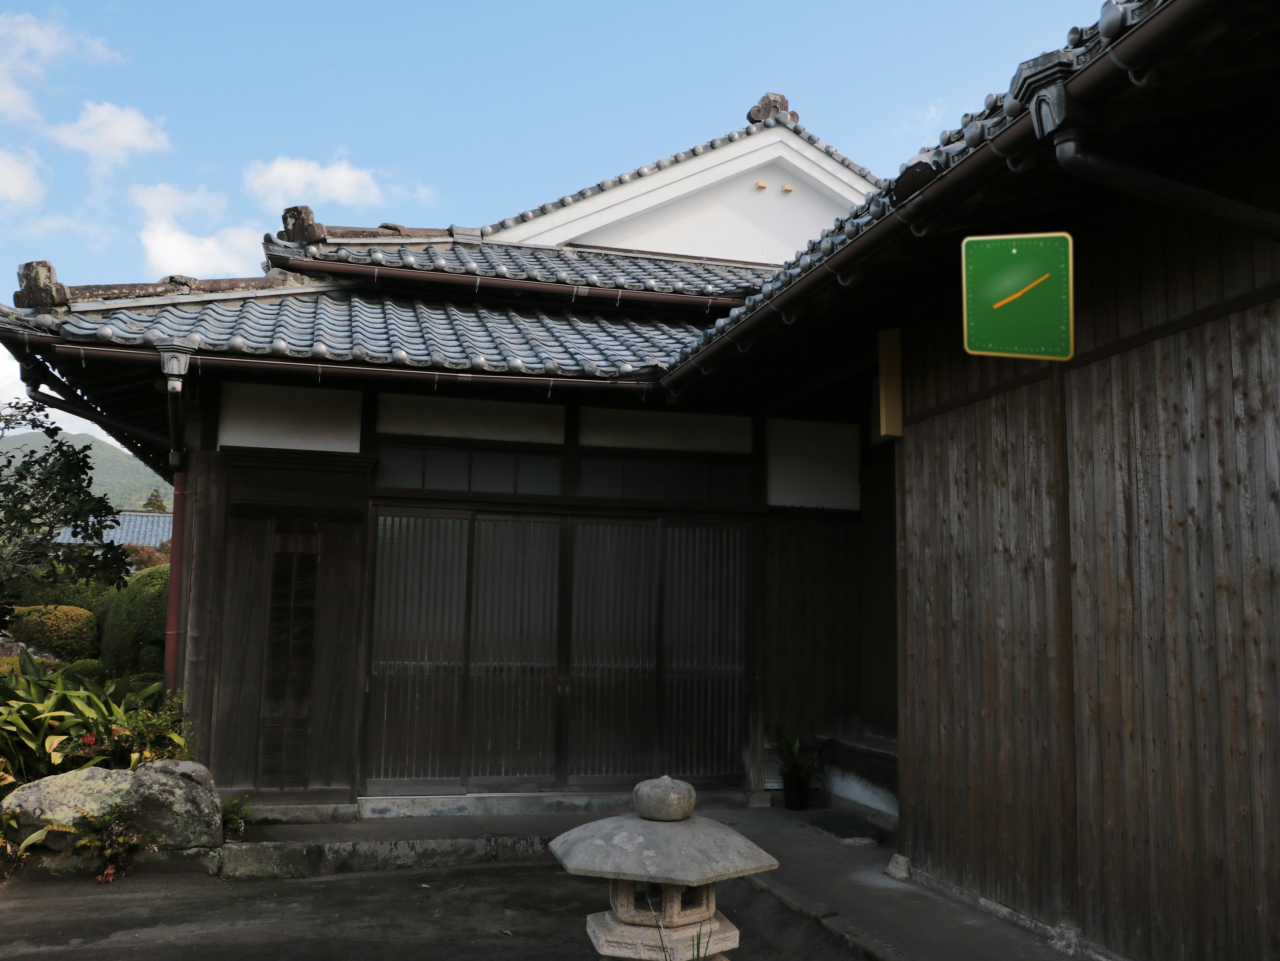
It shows 8:10
